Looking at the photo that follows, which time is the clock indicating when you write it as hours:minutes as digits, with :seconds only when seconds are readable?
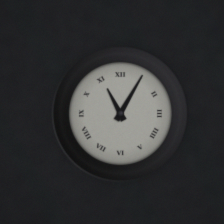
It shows 11:05
